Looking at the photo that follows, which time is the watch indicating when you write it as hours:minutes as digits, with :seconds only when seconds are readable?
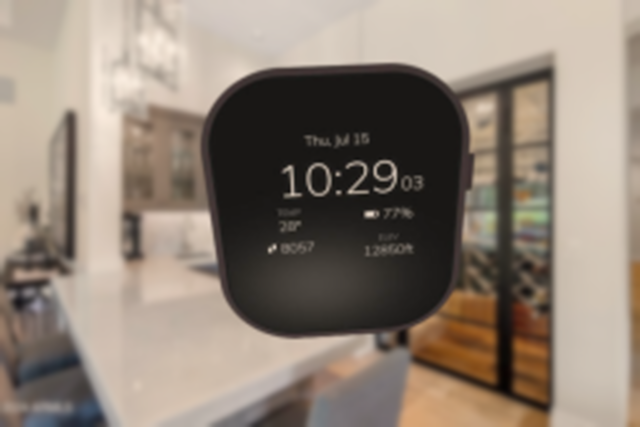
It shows 10:29
